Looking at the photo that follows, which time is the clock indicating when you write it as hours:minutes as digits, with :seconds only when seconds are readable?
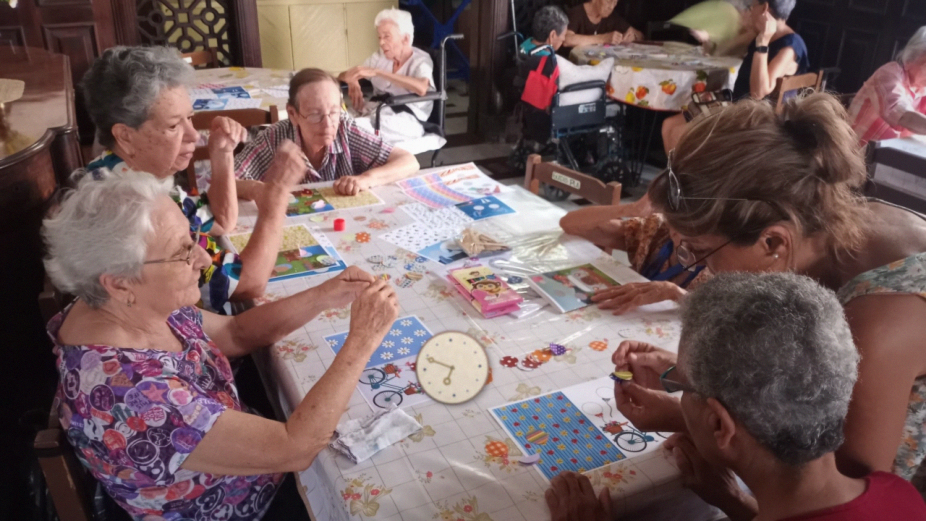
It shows 6:49
